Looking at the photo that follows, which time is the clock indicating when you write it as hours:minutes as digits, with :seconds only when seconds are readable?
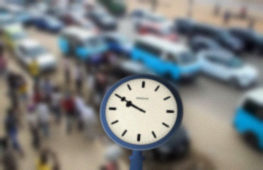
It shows 9:50
